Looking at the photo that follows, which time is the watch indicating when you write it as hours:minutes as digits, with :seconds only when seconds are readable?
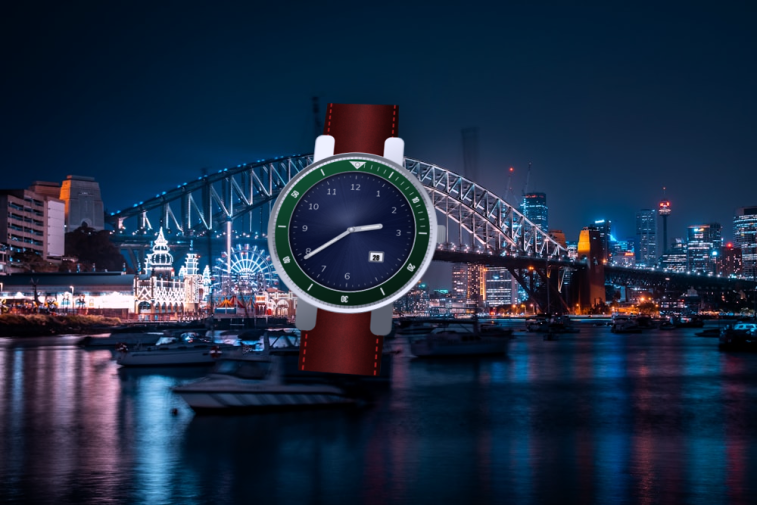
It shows 2:39
